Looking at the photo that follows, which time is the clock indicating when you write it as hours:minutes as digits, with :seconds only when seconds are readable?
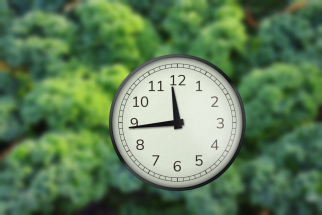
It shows 11:44
